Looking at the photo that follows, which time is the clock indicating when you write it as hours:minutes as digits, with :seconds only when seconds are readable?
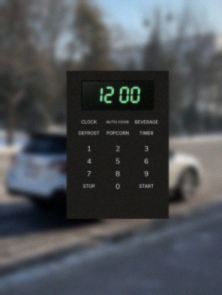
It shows 12:00
